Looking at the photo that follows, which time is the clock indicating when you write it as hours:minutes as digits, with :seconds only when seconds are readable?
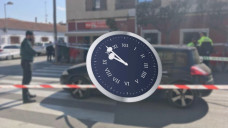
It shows 9:52
